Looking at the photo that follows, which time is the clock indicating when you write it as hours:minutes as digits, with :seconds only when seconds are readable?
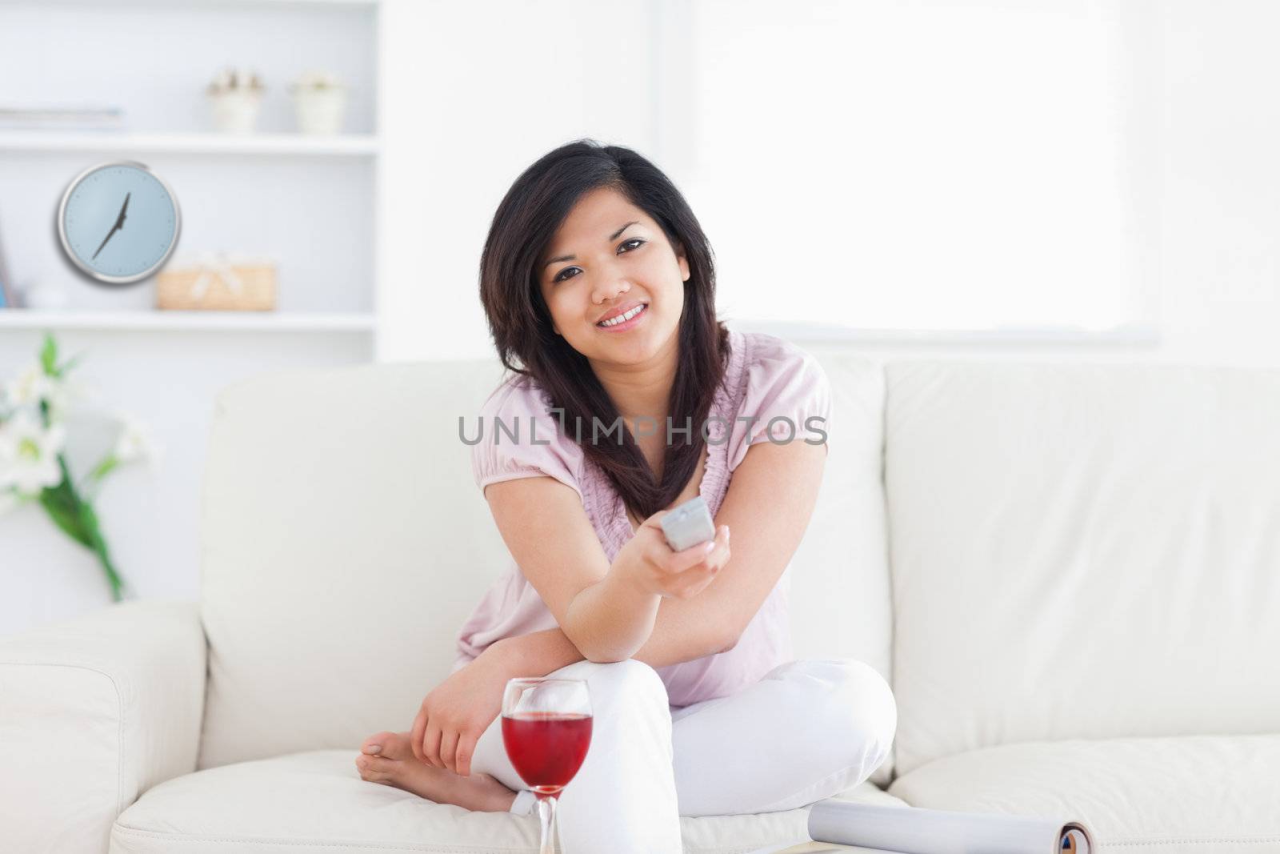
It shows 12:36
